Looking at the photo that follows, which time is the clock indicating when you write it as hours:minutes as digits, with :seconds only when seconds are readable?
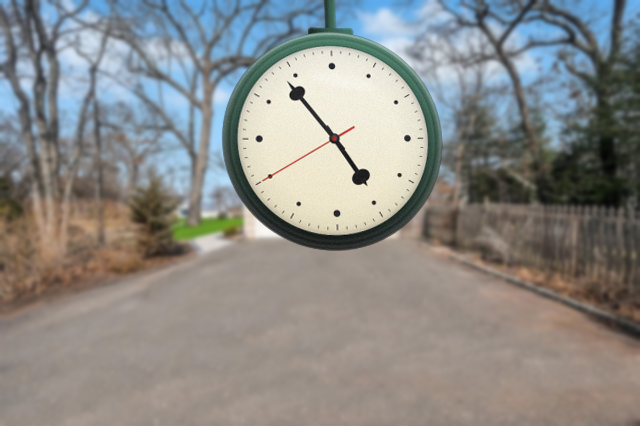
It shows 4:53:40
